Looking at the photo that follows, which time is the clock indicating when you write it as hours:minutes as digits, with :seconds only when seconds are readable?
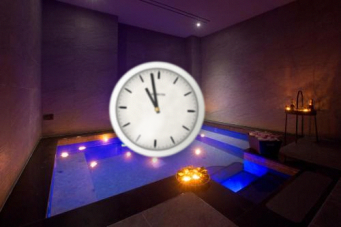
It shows 10:58
